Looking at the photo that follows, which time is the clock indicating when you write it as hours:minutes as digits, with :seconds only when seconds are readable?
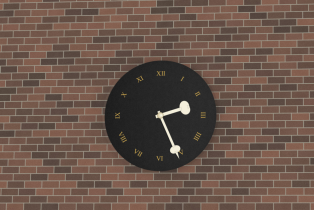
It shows 2:26
